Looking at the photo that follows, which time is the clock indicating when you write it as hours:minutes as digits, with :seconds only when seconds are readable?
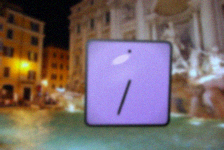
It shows 6:33
